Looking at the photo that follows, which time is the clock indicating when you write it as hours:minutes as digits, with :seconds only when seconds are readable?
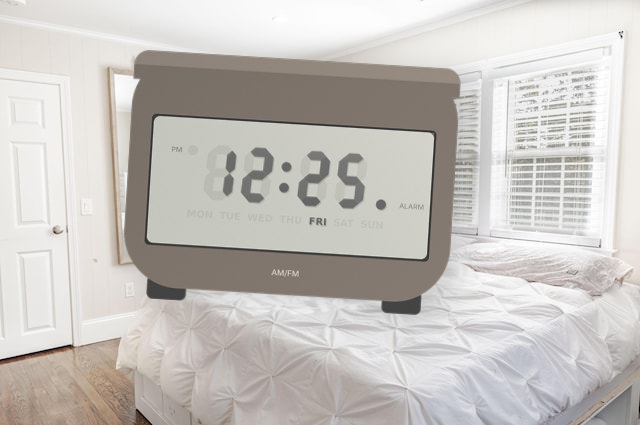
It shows 12:25
